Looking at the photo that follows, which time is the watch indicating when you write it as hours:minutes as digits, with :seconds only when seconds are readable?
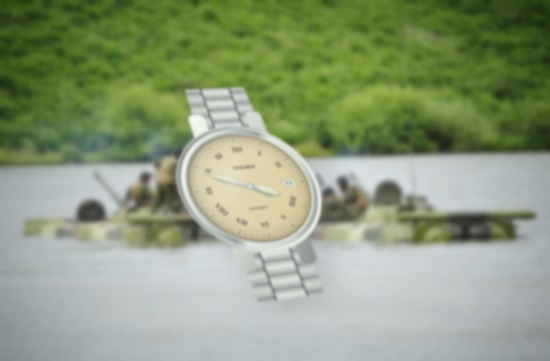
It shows 3:49
